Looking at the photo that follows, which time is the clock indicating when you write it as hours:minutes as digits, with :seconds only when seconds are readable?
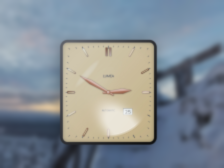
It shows 2:50
